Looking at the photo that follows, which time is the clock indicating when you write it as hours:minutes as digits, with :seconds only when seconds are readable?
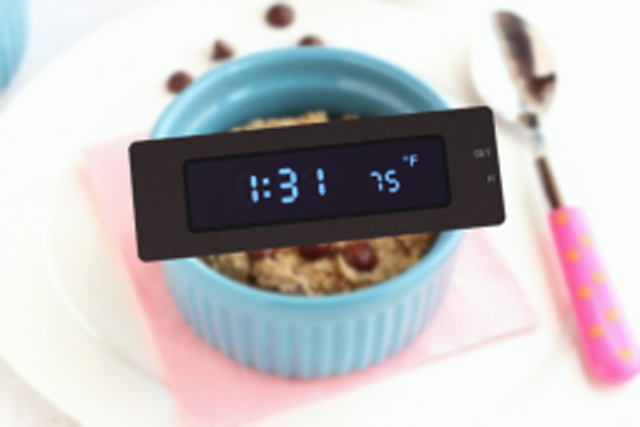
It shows 1:31
